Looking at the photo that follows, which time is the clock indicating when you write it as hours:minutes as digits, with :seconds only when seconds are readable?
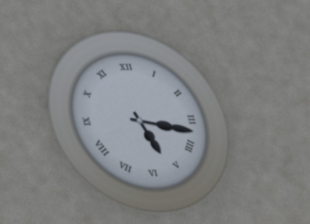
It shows 5:17
